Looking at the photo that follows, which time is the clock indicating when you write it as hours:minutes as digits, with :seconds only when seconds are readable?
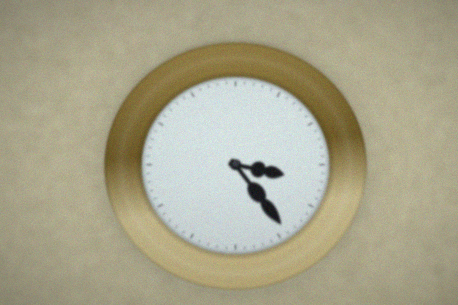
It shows 3:24
